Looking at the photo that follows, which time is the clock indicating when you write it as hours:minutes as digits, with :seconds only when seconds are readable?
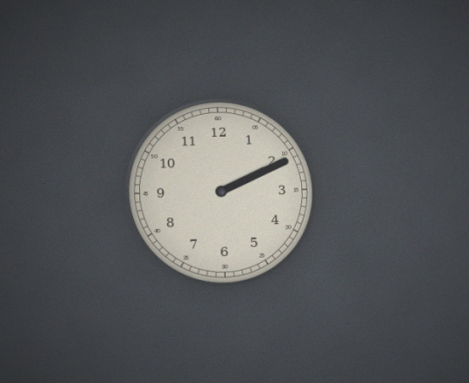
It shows 2:11
